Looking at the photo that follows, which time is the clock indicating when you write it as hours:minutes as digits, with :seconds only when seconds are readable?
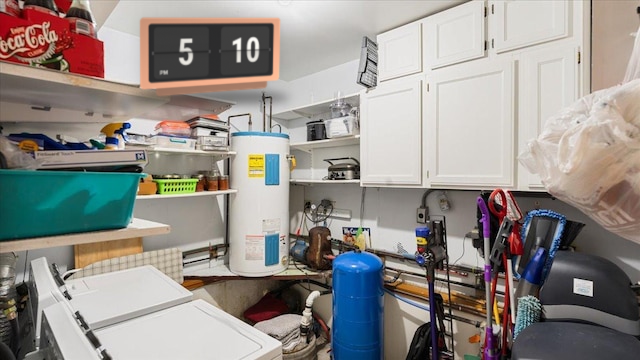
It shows 5:10
